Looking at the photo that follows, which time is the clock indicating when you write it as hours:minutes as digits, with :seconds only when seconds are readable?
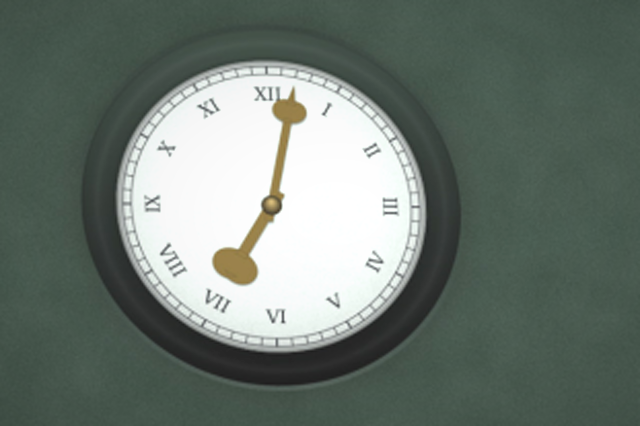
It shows 7:02
